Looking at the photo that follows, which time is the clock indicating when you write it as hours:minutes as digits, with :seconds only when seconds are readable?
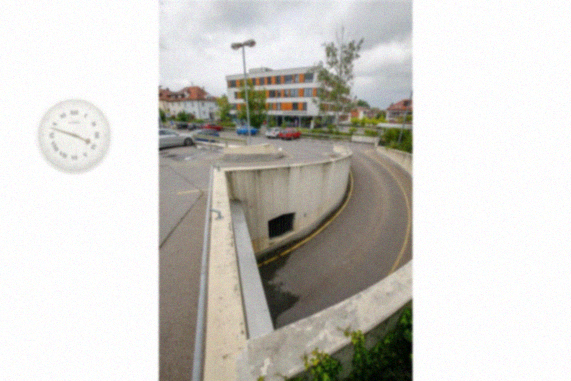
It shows 3:48
